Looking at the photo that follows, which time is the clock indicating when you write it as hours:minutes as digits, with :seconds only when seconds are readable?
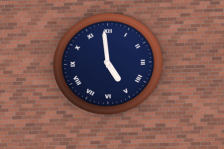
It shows 4:59
